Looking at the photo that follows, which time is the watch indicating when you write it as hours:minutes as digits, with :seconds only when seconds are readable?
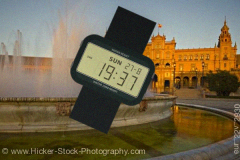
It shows 19:37
